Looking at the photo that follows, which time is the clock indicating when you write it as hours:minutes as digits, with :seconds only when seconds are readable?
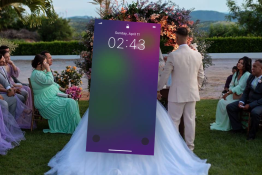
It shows 2:43
